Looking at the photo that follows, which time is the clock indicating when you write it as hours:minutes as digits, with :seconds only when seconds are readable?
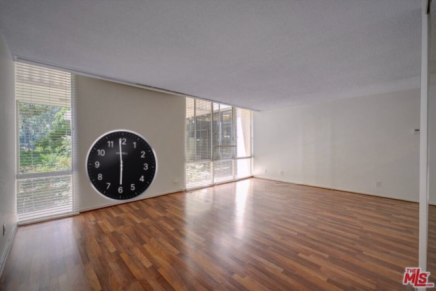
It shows 5:59
